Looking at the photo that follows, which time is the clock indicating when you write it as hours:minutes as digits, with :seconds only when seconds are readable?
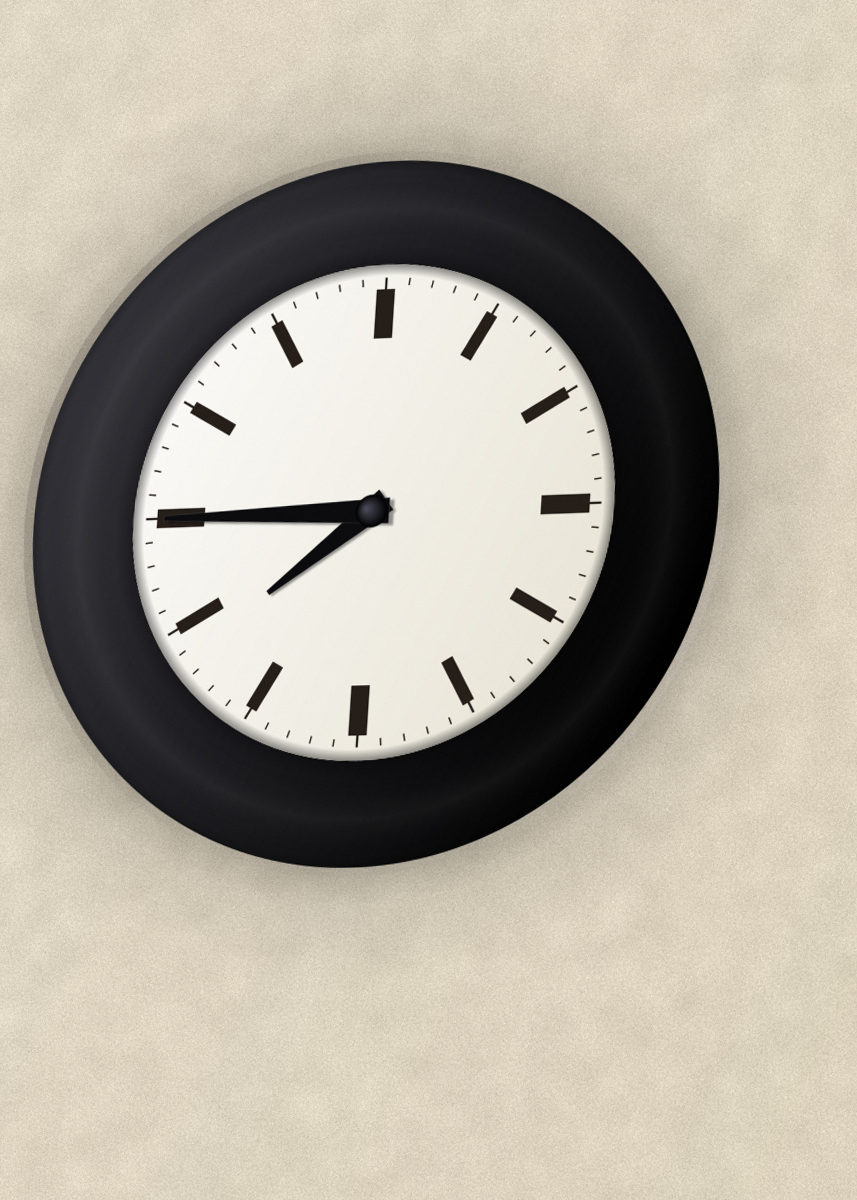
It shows 7:45
